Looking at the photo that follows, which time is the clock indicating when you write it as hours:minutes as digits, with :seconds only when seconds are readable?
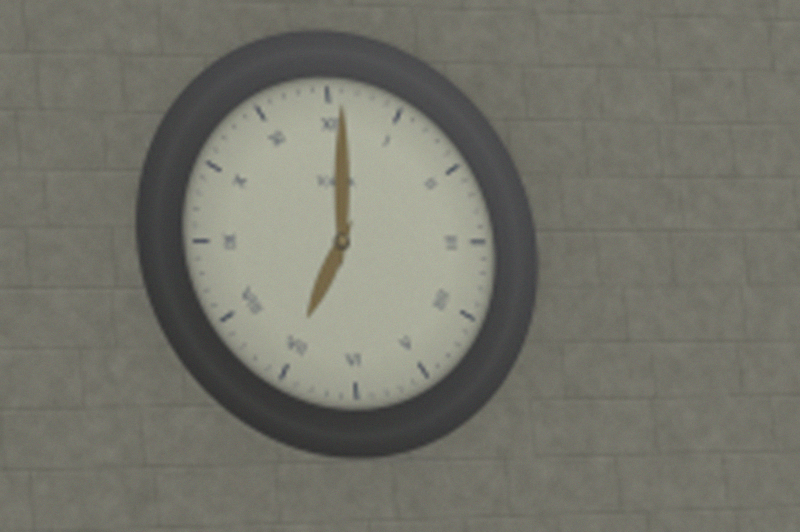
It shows 7:01
